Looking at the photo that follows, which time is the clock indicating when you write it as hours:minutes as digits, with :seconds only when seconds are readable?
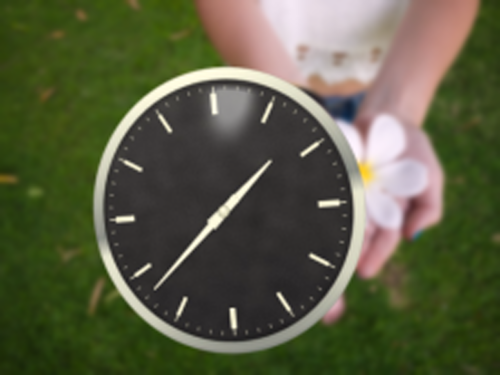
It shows 1:38
